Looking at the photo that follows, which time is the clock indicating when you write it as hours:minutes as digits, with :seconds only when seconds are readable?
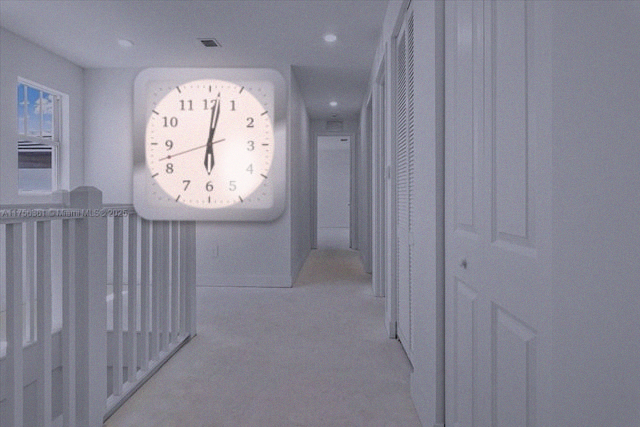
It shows 6:01:42
